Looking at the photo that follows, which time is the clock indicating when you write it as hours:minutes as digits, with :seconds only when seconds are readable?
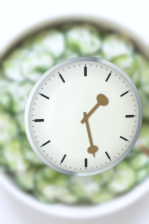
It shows 1:28
